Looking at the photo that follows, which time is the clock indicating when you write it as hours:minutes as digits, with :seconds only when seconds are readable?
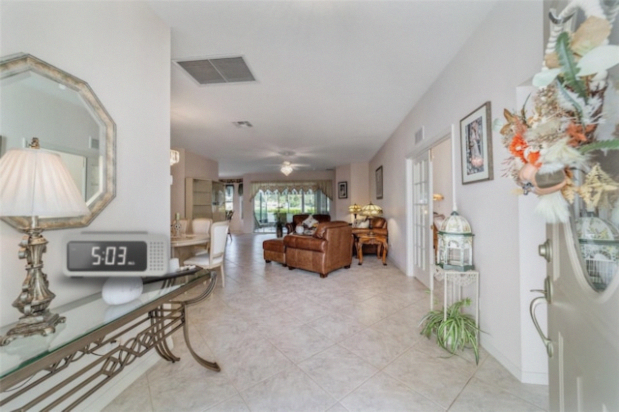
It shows 5:03
